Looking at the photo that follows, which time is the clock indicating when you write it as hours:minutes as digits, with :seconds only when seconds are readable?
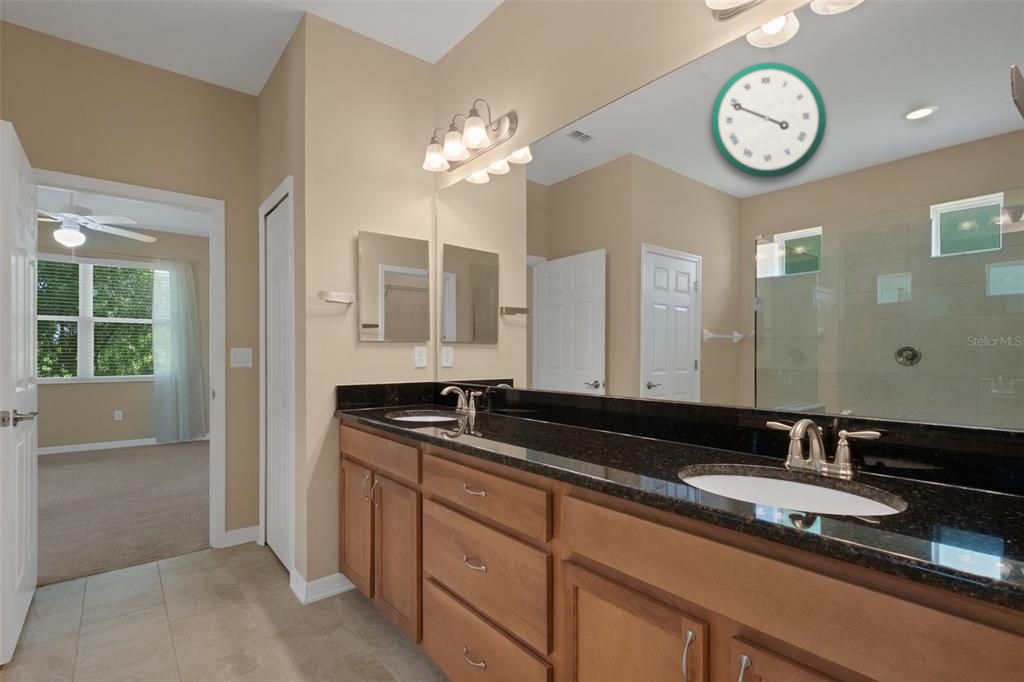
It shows 3:49
